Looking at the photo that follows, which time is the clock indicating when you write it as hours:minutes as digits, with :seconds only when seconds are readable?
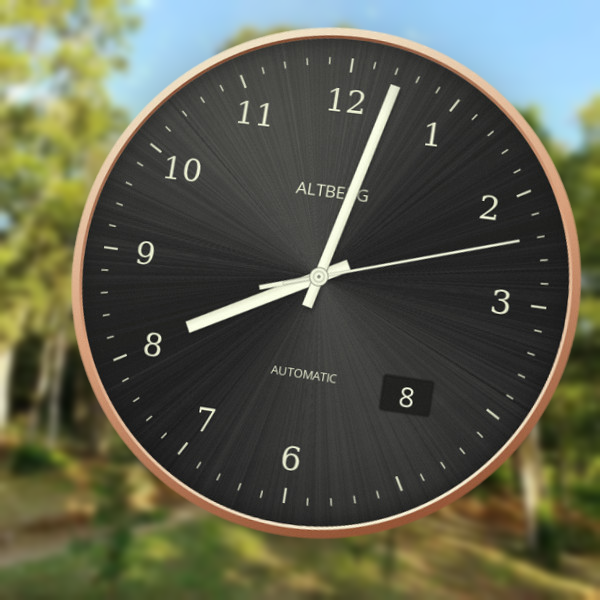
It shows 8:02:12
